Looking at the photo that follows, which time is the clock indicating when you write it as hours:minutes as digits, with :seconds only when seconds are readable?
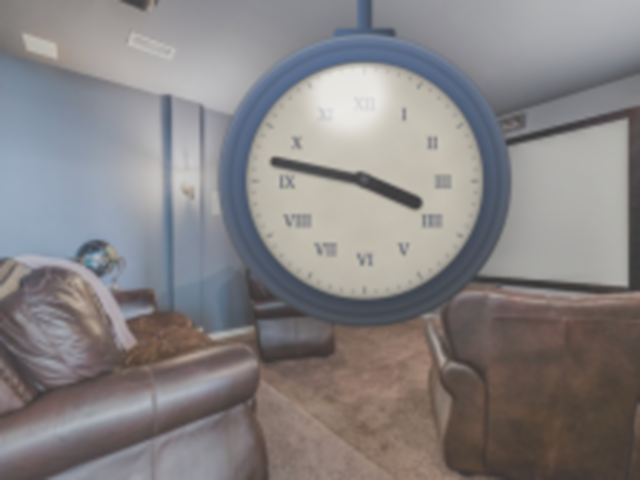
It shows 3:47
